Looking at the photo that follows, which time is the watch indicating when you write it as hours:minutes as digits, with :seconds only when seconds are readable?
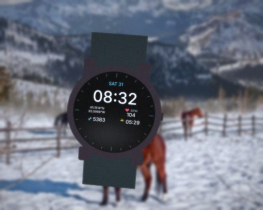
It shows 8:32
